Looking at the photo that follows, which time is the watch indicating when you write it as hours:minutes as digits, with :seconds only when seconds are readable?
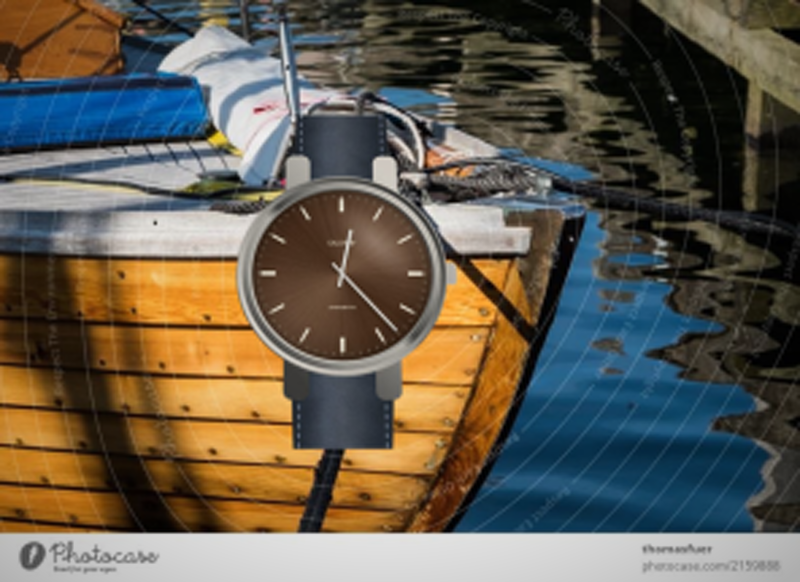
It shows 12:23
